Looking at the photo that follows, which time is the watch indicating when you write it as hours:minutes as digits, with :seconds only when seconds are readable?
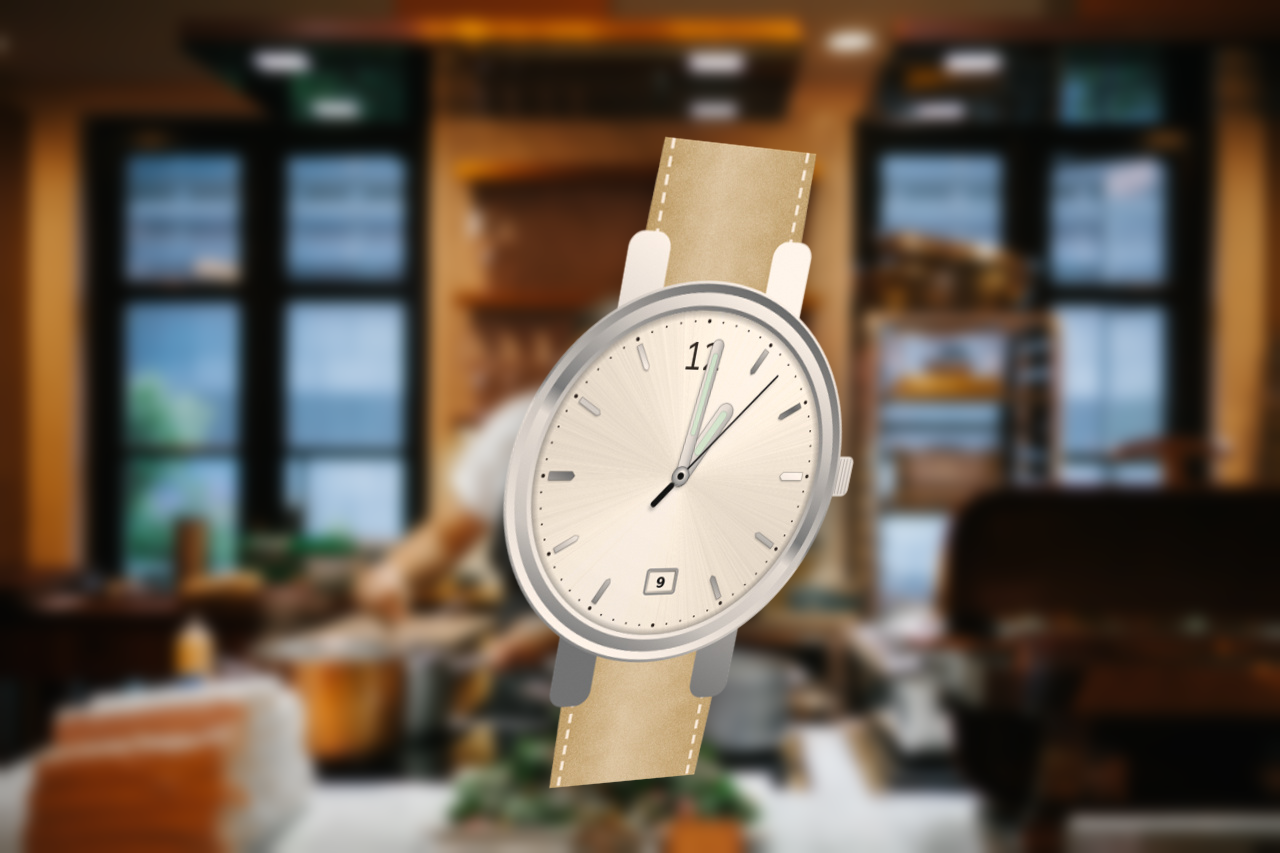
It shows 1:01:07
